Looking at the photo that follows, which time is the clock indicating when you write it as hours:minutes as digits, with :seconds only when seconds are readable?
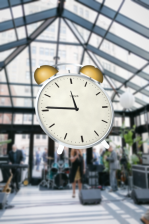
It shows 11:46
